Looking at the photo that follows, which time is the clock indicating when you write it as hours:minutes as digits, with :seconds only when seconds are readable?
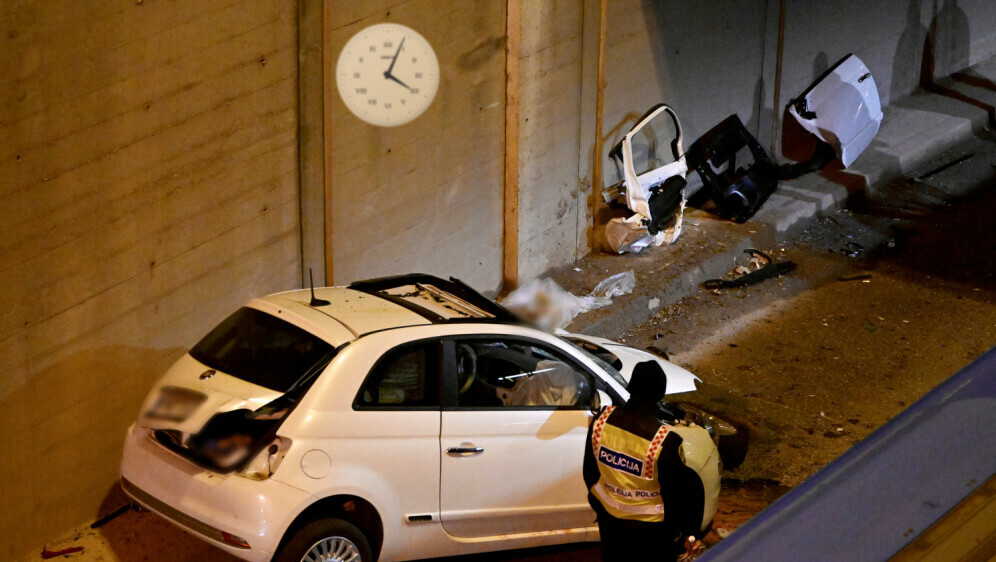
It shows 4:04
